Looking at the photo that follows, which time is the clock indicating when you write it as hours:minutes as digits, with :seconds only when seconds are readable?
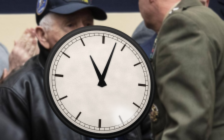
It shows 11:03
